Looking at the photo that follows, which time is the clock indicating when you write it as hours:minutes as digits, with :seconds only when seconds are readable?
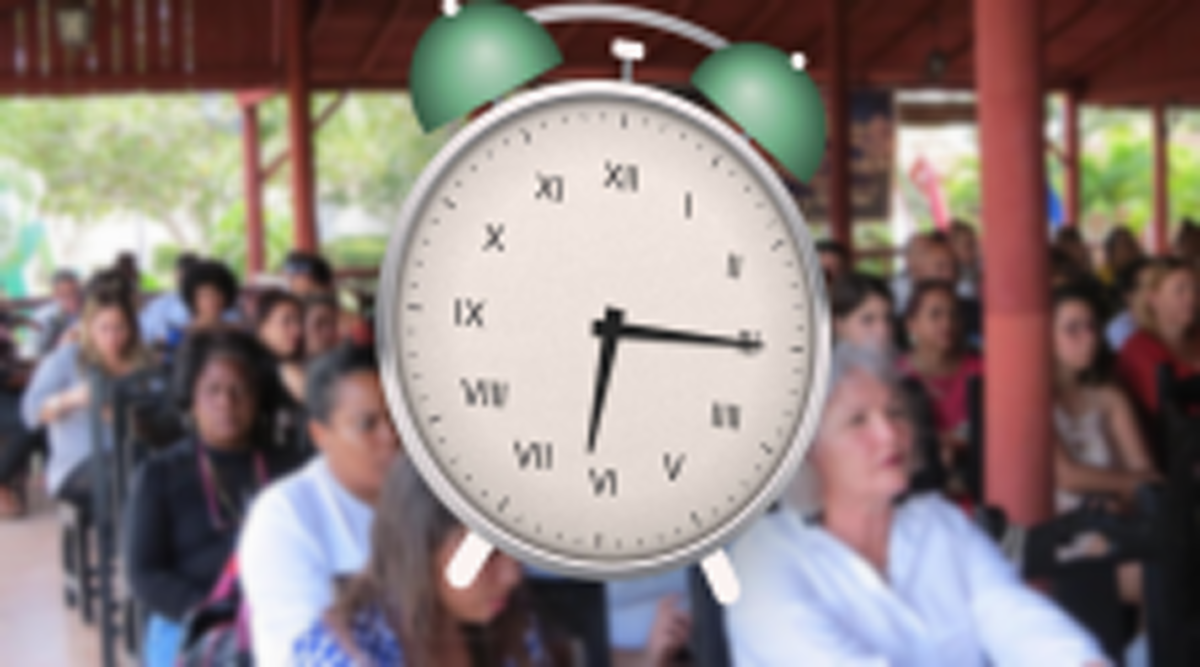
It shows 6:15
